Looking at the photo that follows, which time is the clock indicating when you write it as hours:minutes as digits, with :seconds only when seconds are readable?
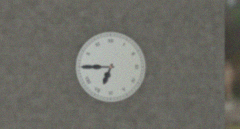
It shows 6:45
